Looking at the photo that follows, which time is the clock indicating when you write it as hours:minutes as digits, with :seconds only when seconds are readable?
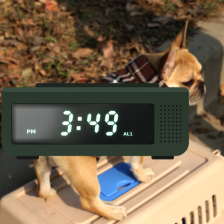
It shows 3:49
